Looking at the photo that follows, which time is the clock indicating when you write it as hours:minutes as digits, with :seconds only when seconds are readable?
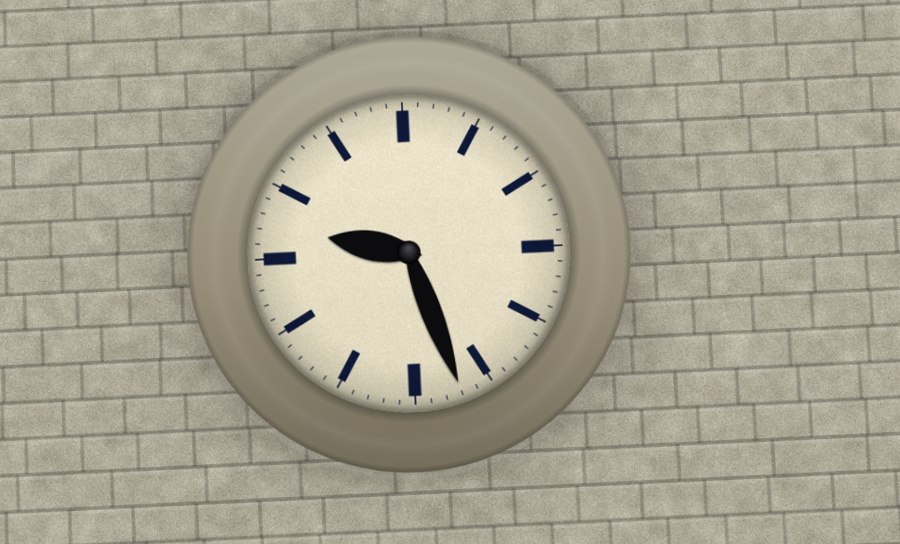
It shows 9:27
